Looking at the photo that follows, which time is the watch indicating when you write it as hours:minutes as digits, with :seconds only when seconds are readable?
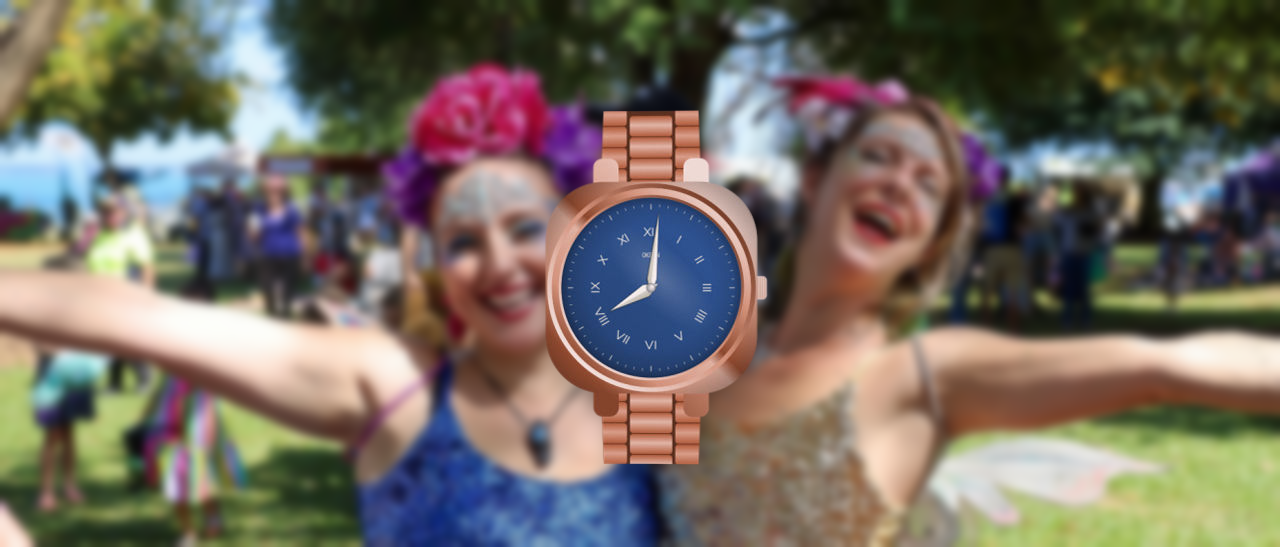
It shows 8:01
